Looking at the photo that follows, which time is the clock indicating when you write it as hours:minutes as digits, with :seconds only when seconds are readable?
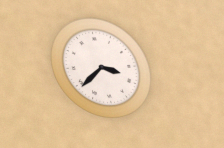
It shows 3:39
